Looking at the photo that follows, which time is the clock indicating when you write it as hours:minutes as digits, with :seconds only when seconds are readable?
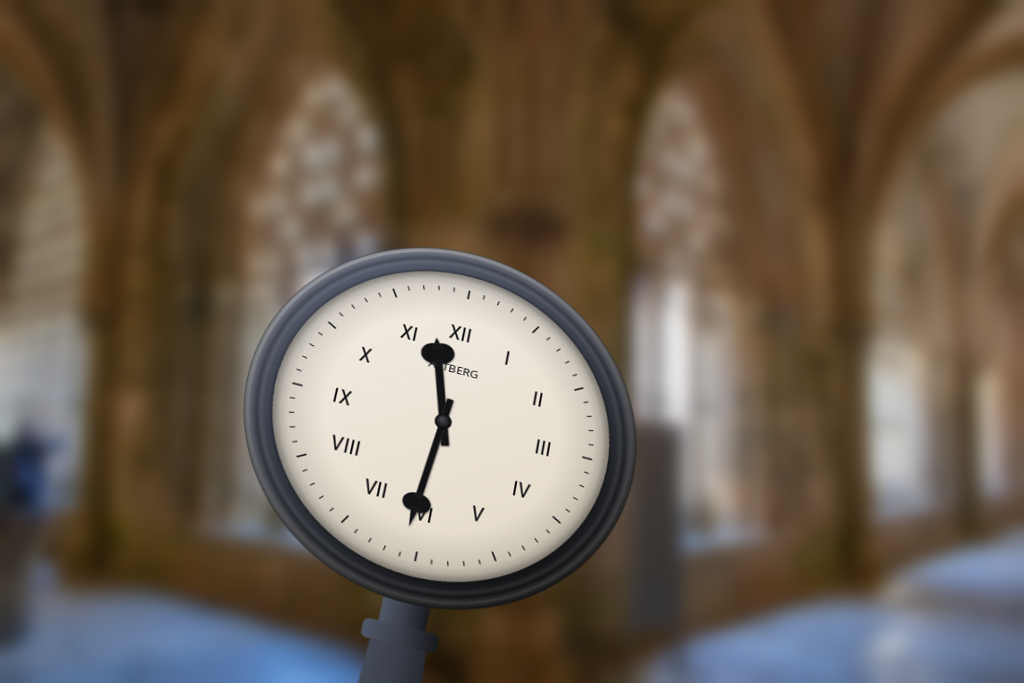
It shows 11:31
